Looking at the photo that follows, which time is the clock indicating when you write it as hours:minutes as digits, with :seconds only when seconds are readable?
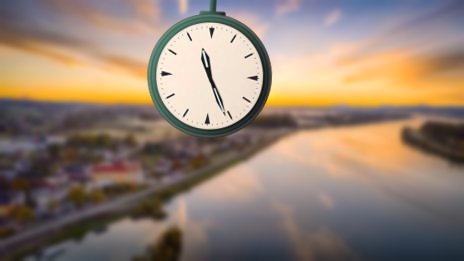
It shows 11:26
